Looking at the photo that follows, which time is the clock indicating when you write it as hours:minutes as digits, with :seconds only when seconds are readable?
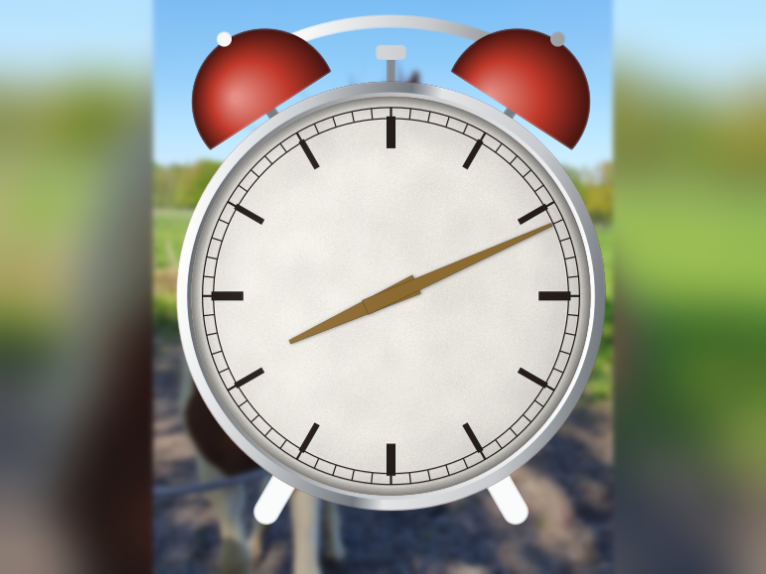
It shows 8:11
